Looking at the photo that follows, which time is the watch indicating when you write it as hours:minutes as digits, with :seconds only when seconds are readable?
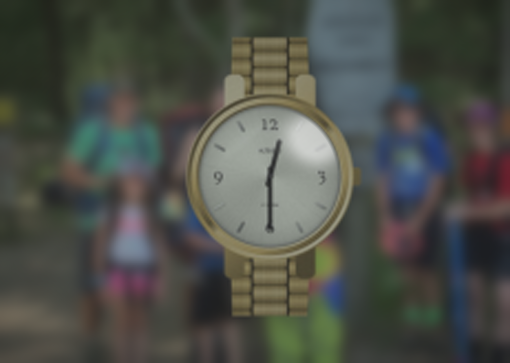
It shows 12:30
